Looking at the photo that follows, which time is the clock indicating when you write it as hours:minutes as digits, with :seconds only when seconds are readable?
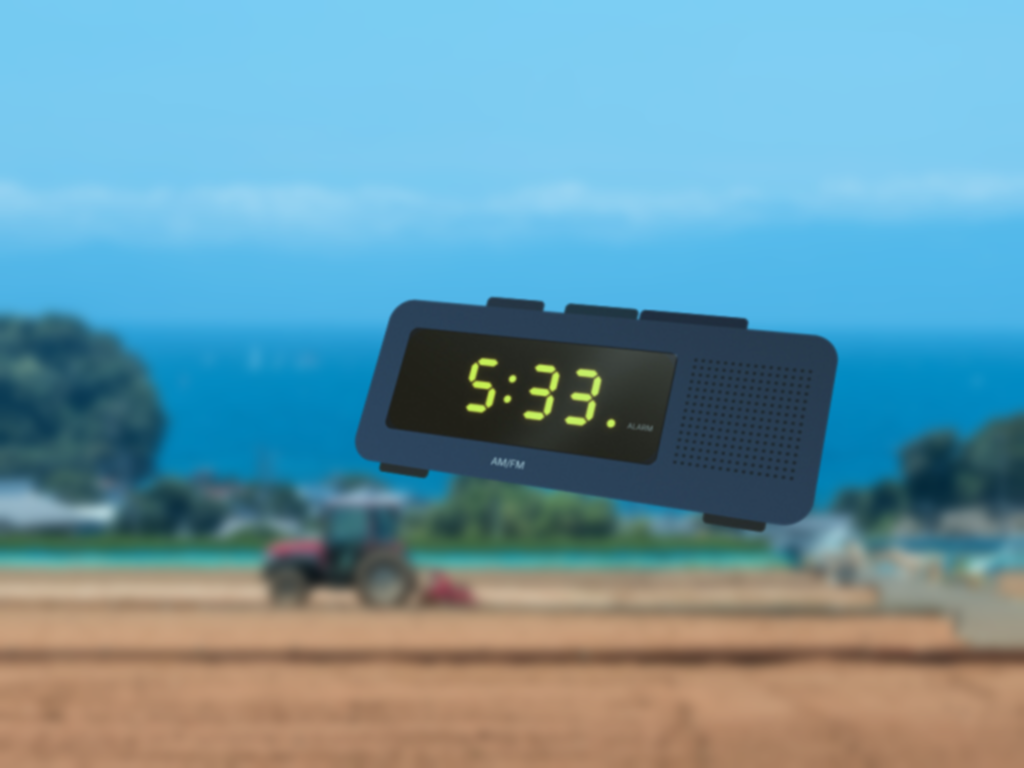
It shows 5:33
